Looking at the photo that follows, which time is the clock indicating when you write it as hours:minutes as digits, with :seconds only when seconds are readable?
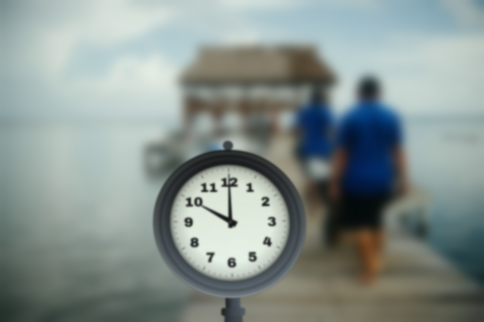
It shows 10:00
